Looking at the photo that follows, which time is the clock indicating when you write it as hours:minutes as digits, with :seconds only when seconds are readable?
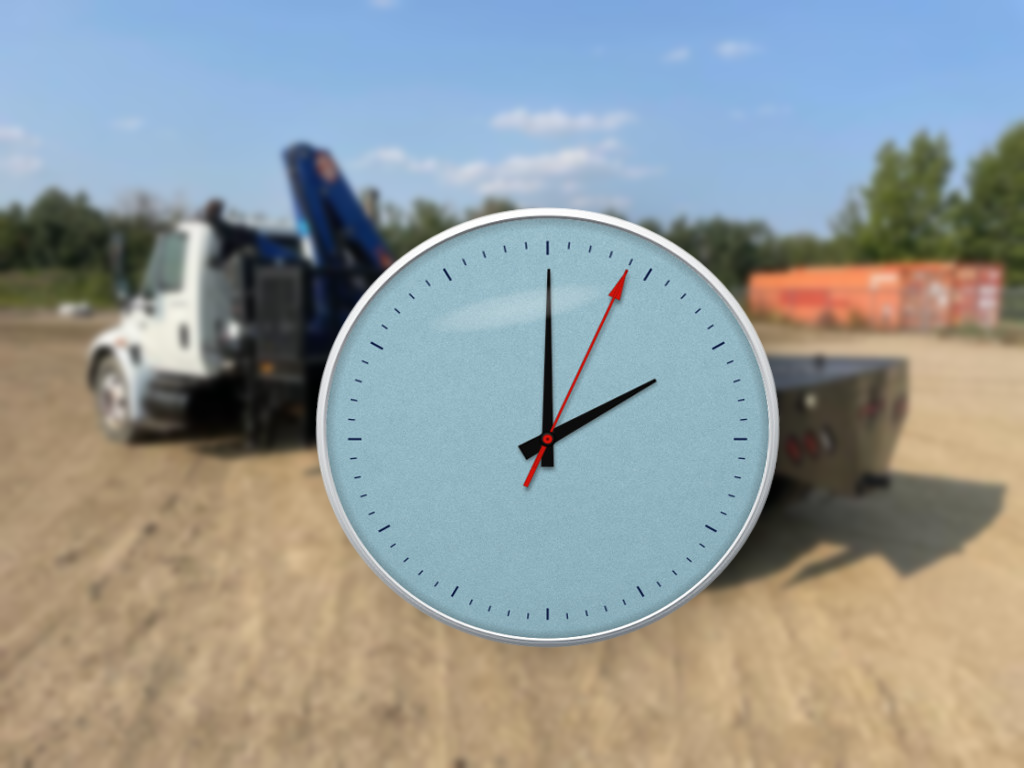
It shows 2:00:04
